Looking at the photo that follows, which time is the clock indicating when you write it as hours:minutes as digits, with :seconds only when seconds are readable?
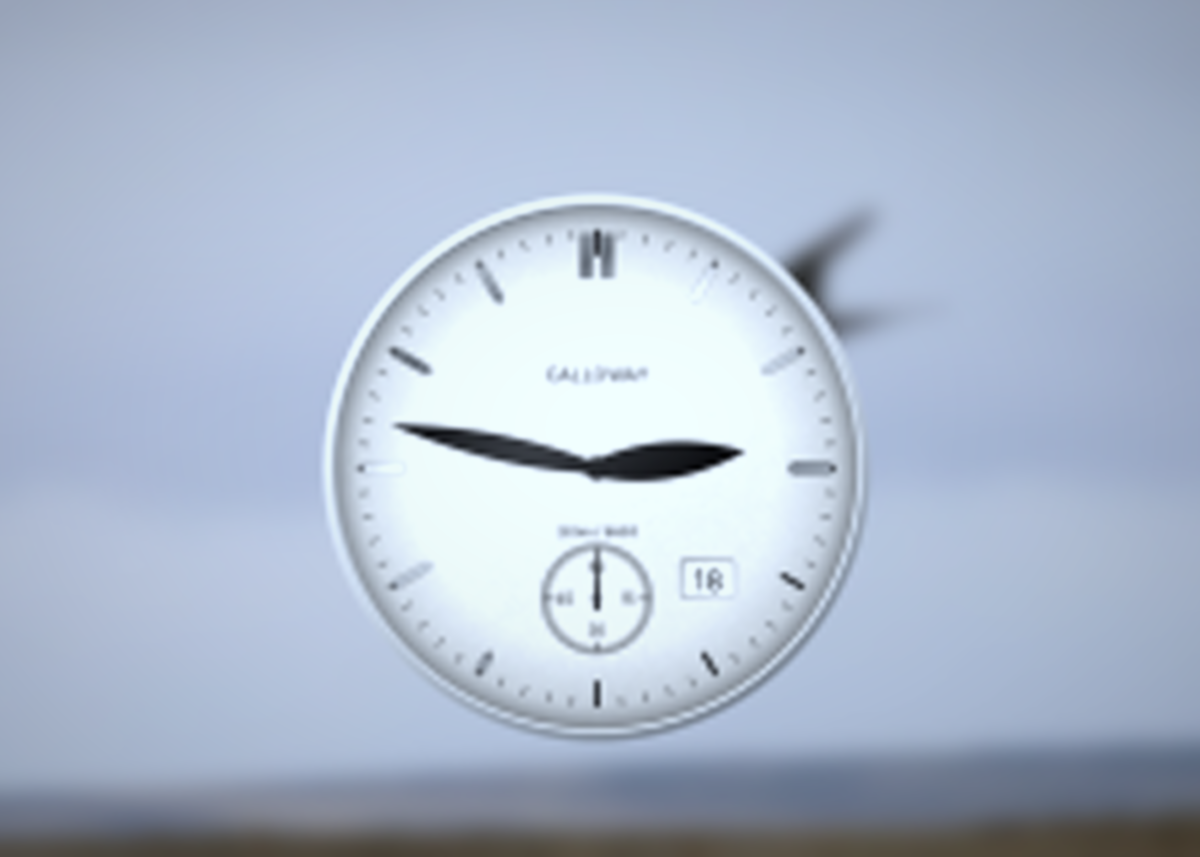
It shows 2:47
